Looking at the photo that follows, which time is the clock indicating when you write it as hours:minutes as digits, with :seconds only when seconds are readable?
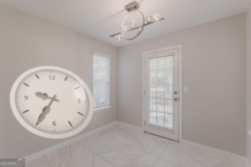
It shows 9:35
